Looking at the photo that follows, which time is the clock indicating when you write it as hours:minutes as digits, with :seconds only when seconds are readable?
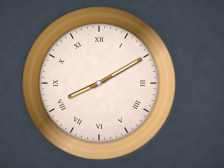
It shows 8:10
